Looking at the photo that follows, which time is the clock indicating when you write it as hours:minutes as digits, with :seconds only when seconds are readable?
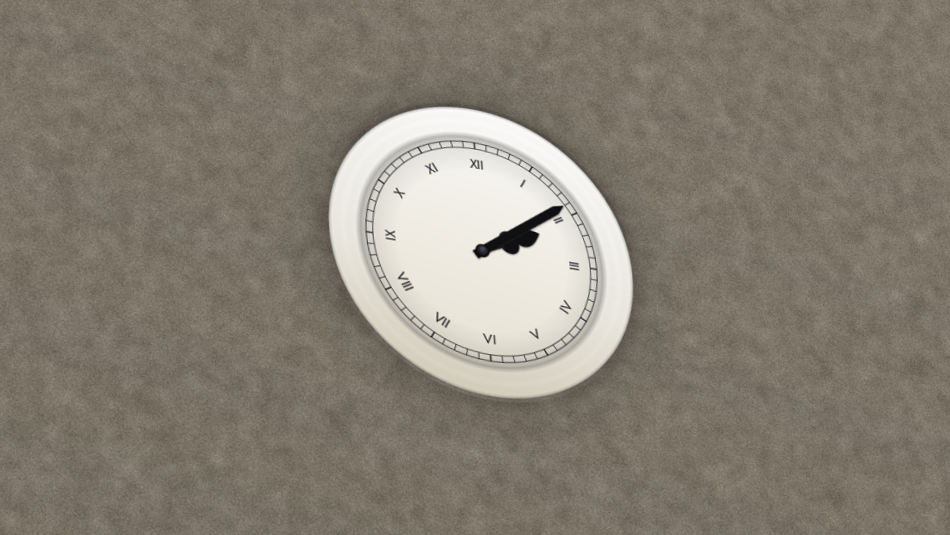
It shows 2:09
